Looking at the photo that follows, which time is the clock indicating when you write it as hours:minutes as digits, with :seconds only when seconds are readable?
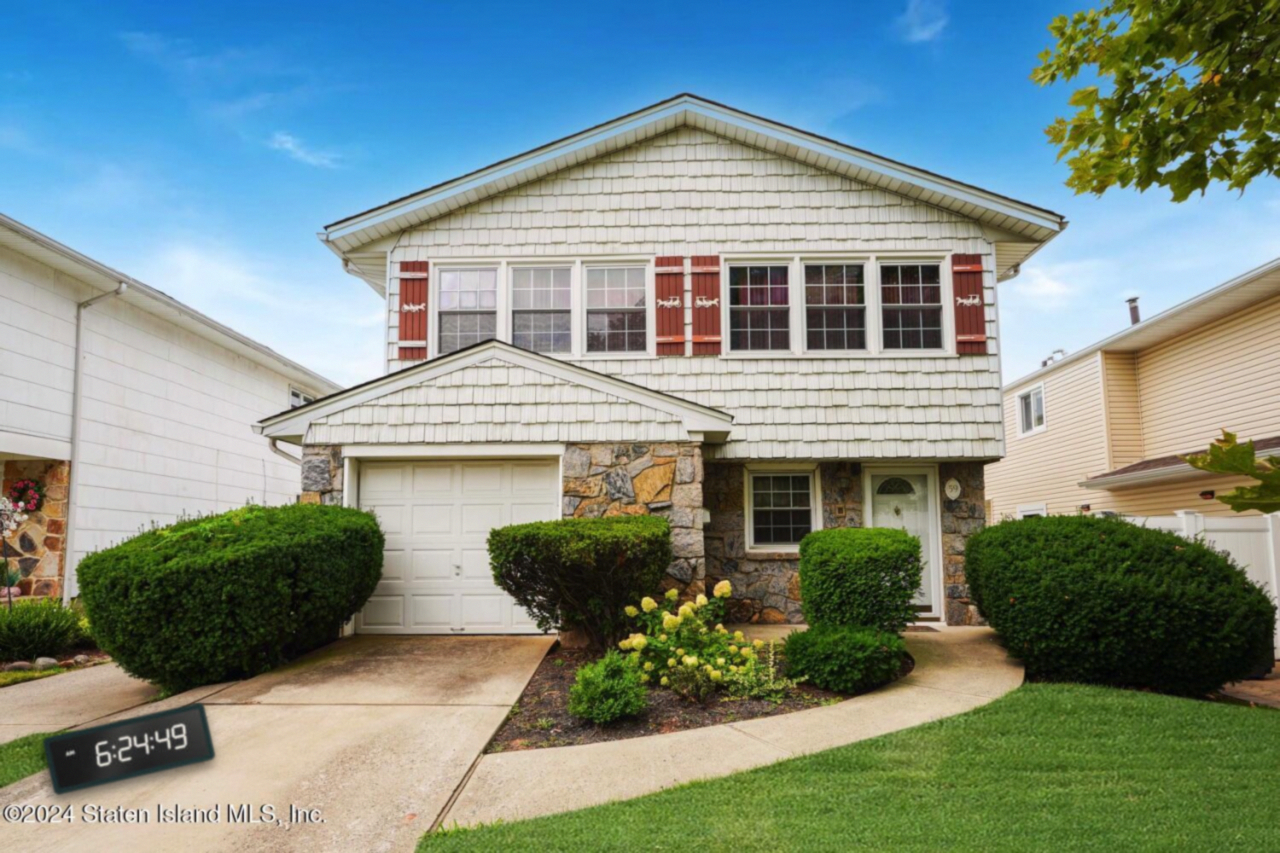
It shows 6:24:49
